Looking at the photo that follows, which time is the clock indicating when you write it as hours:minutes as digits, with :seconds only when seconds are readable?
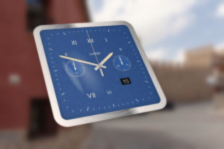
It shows 1:49
